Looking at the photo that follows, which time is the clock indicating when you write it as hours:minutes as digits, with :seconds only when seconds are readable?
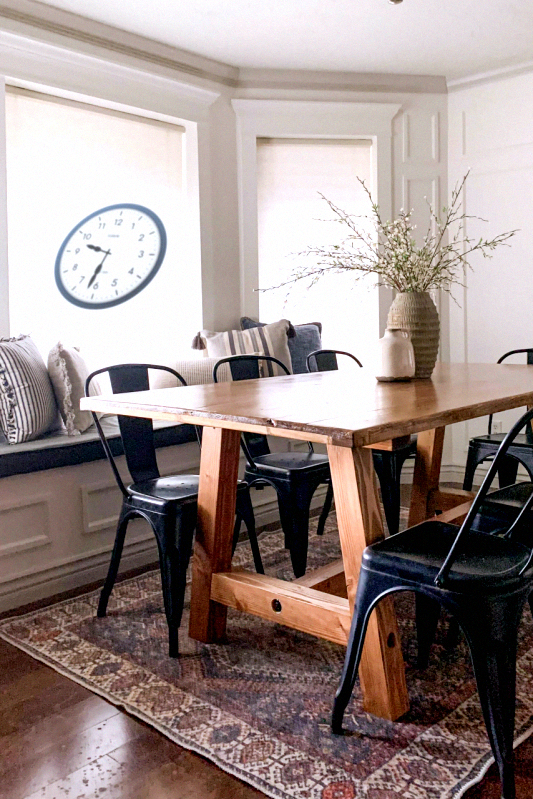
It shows 9:32
